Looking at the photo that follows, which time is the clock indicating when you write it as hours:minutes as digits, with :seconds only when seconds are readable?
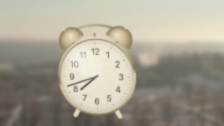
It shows 7:42
